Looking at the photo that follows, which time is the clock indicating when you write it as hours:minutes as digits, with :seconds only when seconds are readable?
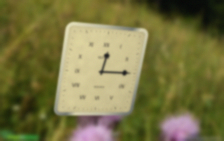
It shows 12:15
